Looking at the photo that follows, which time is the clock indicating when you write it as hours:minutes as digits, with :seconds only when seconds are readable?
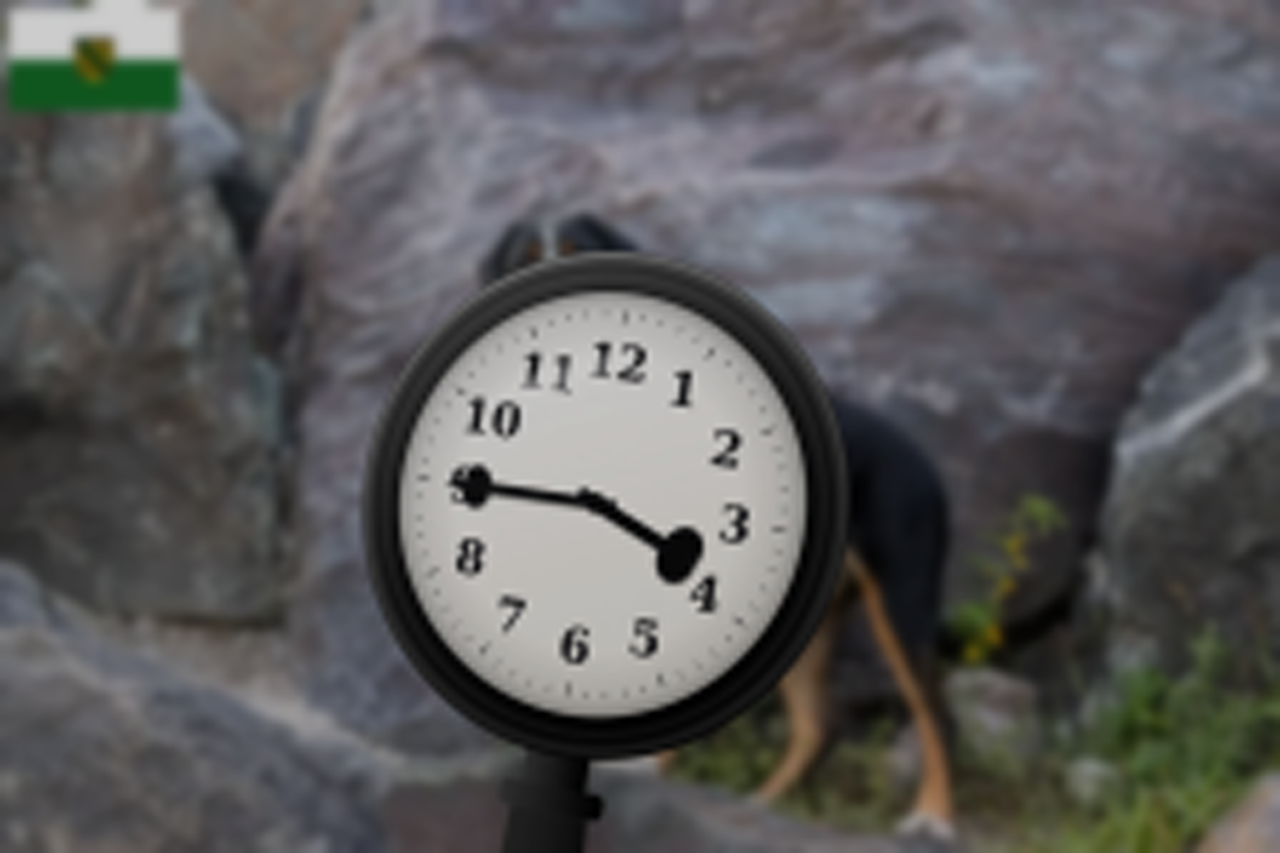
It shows 3:45
